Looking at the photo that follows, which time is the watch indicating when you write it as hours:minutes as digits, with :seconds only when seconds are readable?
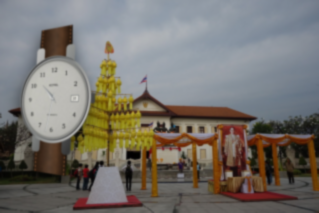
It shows 10:32
